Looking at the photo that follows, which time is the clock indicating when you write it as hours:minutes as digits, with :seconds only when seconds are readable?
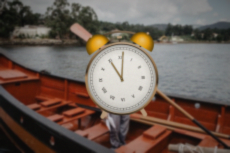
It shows 11:01
